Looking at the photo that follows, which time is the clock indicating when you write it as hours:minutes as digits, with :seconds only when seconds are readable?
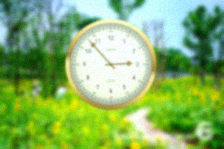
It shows 2:53
